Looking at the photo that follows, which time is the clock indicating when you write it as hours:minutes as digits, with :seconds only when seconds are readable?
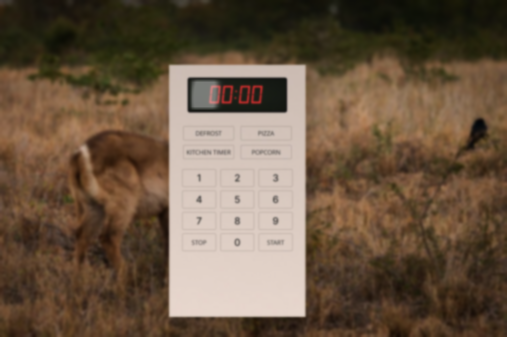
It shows 0:00
